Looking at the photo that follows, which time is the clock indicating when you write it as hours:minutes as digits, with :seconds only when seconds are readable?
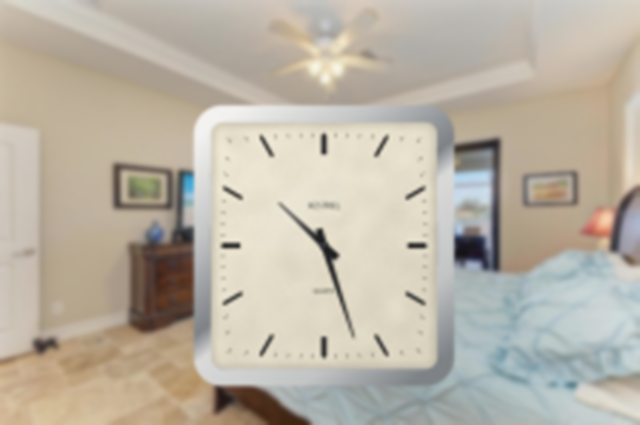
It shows 10:27
